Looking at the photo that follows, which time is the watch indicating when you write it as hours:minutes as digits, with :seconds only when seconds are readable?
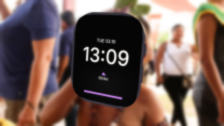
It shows 13:09
